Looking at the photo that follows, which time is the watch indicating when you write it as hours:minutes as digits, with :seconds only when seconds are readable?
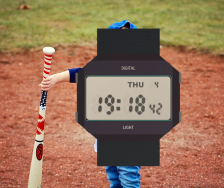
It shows 19:18:42
